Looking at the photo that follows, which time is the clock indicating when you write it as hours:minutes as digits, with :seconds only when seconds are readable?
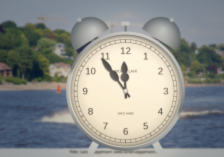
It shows 11:54
